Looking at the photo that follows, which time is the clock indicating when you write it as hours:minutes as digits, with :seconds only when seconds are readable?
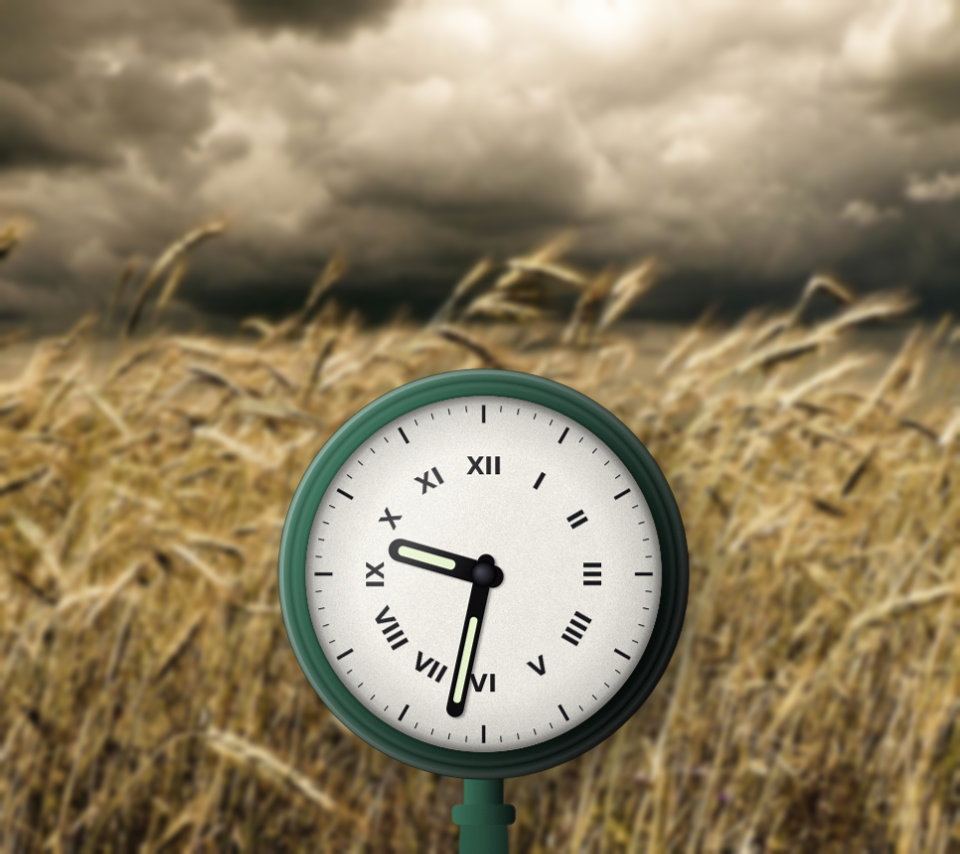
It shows 9:32
